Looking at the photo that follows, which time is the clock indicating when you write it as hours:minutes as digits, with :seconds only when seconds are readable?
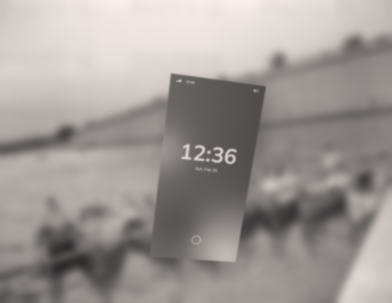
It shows 12:36
